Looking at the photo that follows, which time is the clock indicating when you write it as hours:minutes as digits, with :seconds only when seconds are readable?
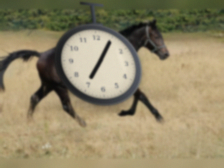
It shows 7:05
